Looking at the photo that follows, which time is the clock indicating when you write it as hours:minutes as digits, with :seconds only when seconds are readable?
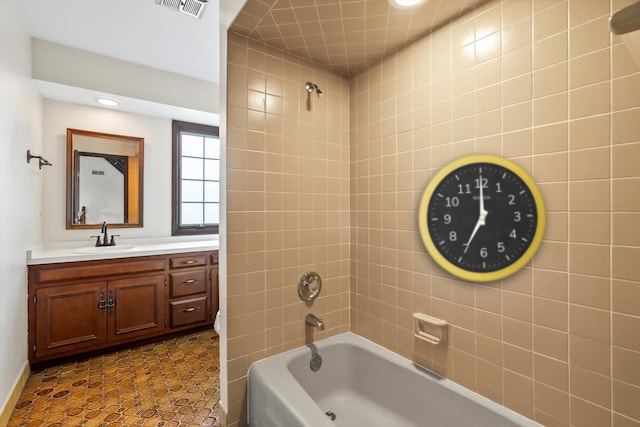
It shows 7:00
